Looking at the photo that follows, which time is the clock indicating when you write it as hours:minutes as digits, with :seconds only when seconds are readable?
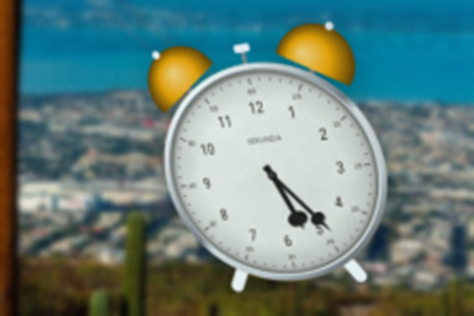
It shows 5:24
